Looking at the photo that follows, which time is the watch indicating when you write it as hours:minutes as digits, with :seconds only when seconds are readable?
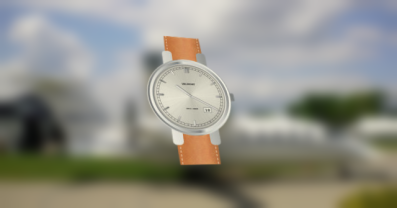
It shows 10:20
